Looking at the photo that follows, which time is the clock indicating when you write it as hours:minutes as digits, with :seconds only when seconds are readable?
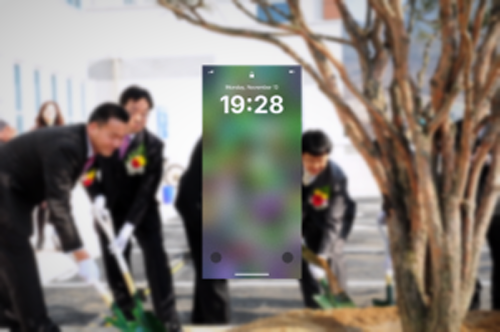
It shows 19:28
